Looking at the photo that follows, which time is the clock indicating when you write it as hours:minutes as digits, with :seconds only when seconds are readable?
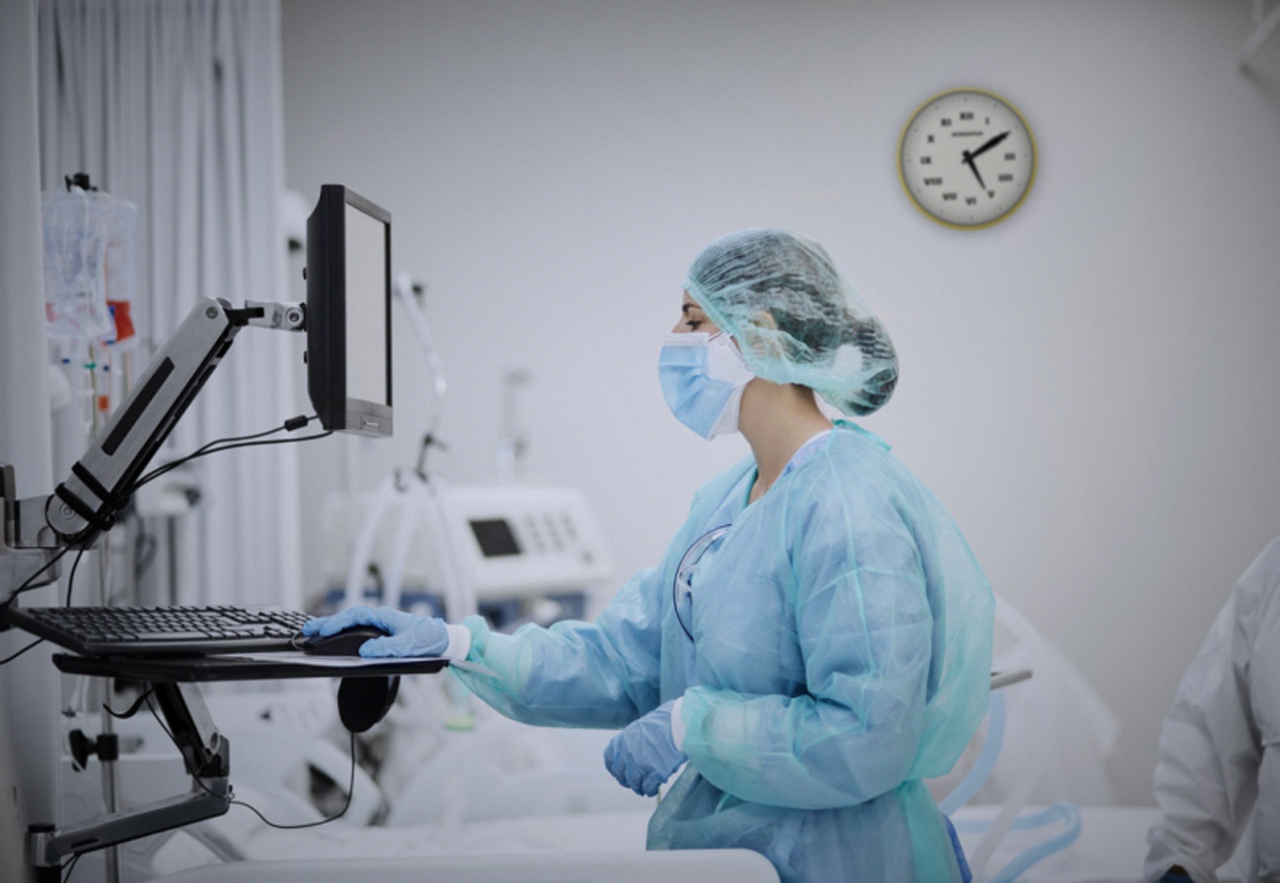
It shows 5:10
